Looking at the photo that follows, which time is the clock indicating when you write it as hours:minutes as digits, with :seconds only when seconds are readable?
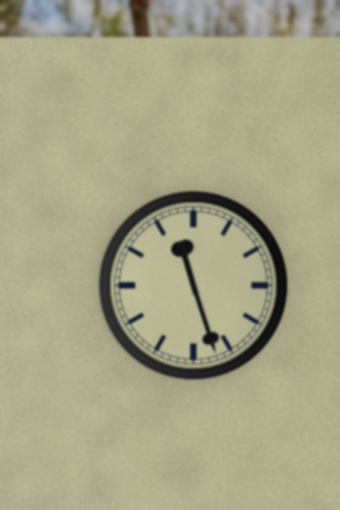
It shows 11:27
